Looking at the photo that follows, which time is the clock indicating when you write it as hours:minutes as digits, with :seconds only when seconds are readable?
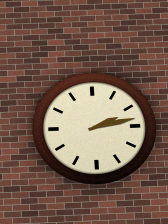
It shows 2:13
